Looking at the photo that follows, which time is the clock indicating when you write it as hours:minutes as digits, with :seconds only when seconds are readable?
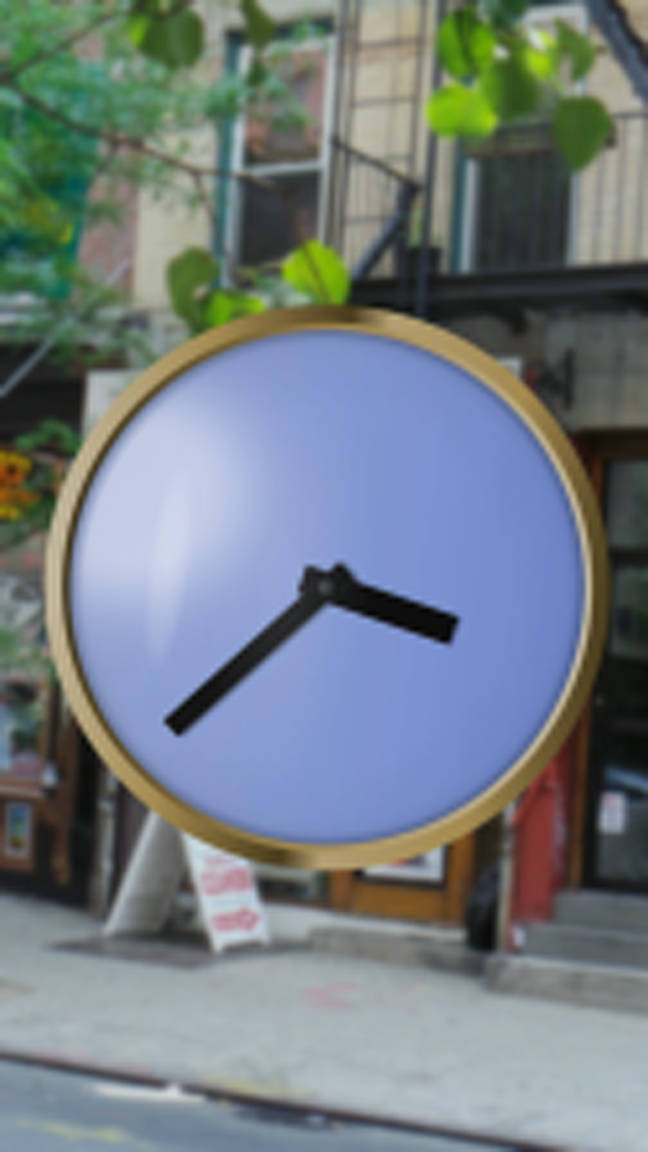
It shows 3:38
